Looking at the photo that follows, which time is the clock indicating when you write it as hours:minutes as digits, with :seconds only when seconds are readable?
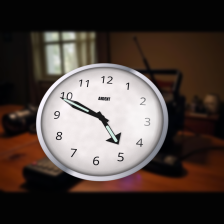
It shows 4:49
